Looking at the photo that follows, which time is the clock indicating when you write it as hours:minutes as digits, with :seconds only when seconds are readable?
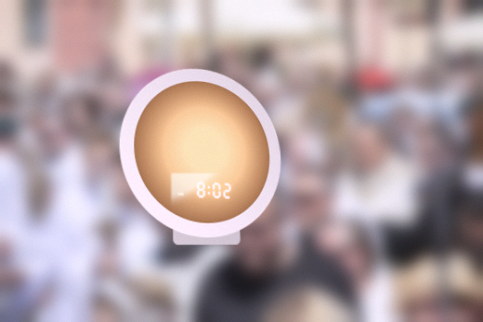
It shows 8:02
